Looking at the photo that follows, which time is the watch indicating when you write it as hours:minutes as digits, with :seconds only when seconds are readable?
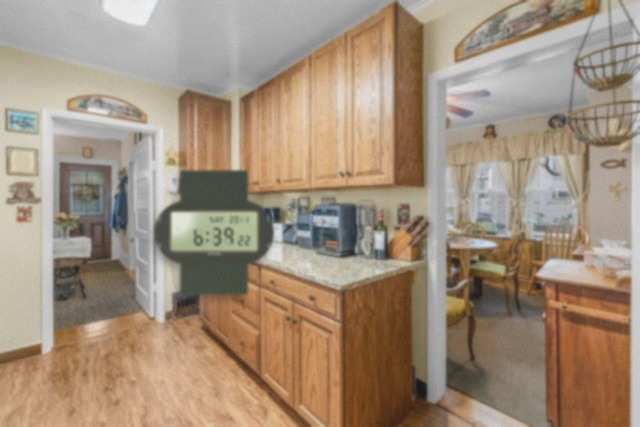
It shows 6:39
